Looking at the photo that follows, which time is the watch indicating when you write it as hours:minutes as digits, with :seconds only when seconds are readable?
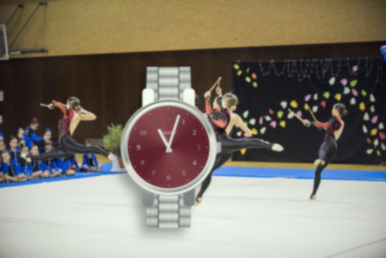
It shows 11:03
